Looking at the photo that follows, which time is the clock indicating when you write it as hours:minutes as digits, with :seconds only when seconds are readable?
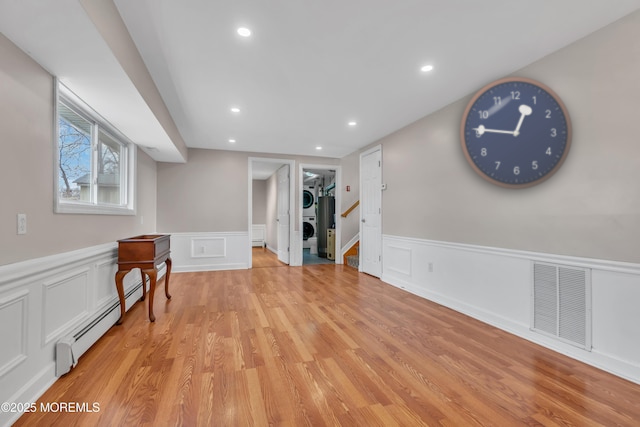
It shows 12:46
